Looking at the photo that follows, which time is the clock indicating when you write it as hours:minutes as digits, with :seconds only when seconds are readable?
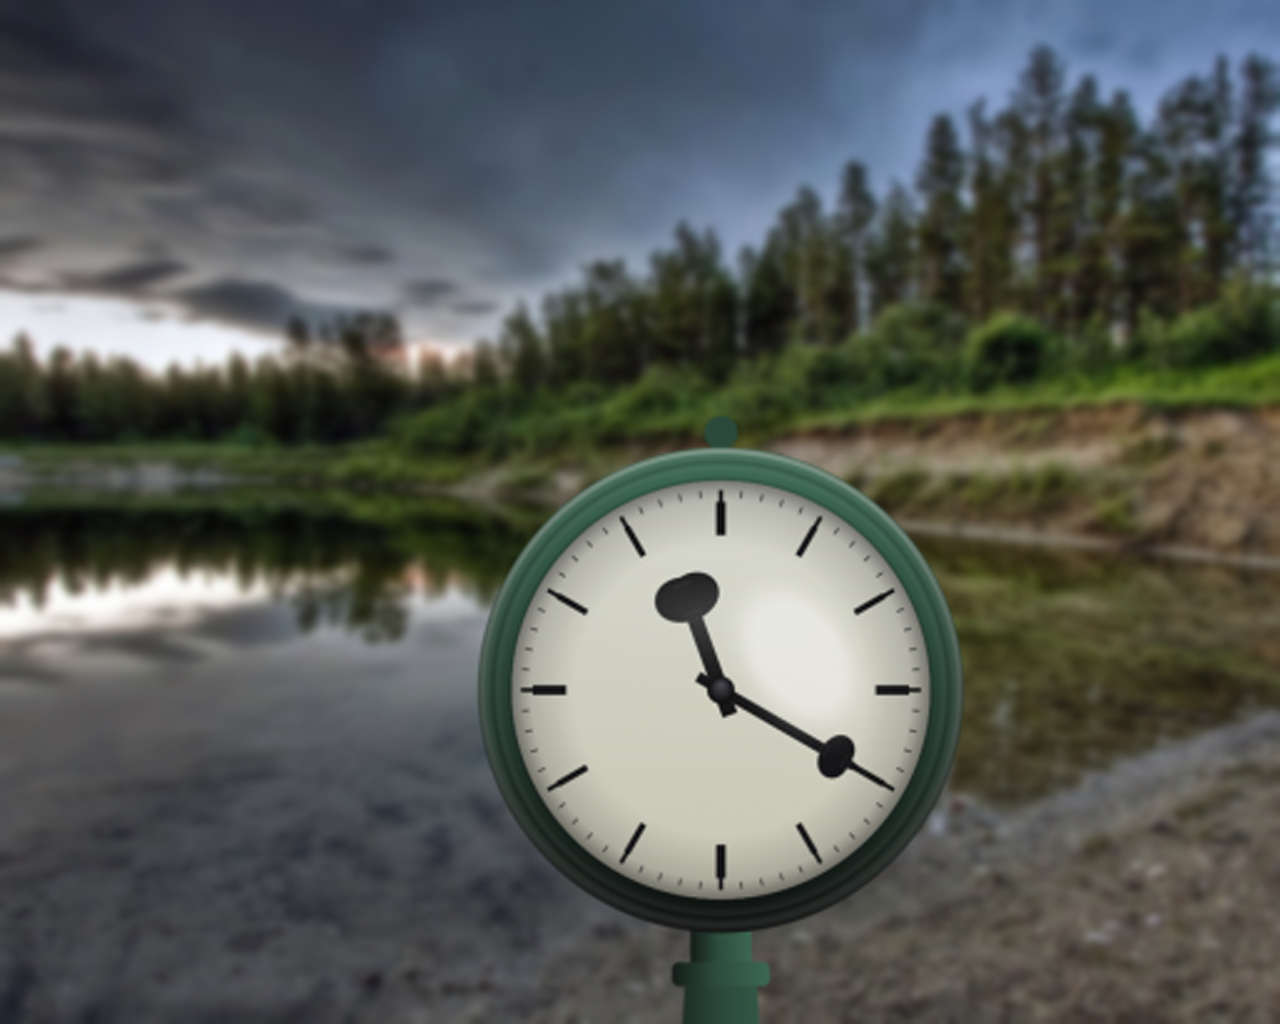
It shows 11:20
